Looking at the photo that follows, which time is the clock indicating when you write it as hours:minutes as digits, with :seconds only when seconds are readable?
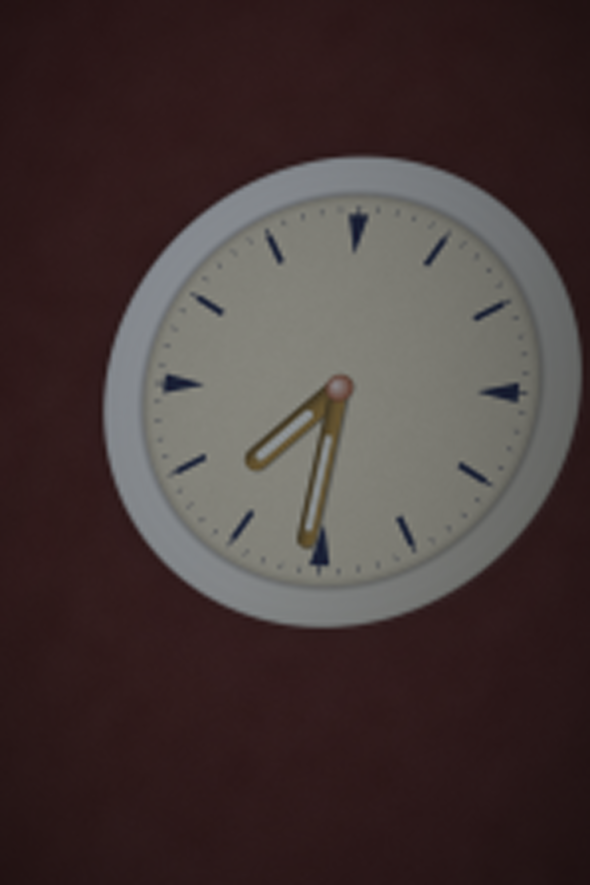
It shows 7:31
